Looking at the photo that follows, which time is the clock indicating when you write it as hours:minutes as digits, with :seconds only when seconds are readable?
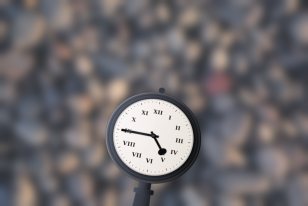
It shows 4:45
